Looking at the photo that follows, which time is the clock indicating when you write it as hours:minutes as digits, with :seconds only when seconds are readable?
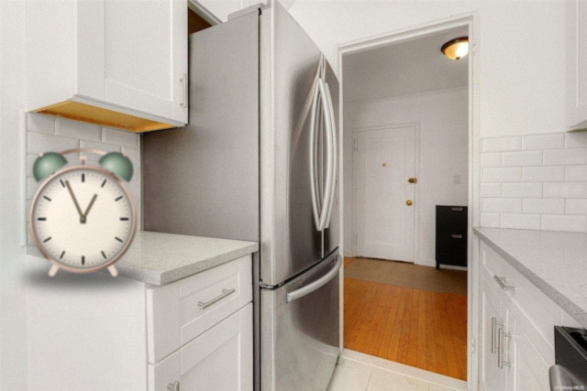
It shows 12:56
